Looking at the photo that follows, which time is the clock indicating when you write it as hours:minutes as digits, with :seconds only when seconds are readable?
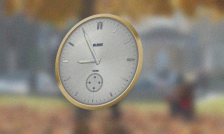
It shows 8:55
